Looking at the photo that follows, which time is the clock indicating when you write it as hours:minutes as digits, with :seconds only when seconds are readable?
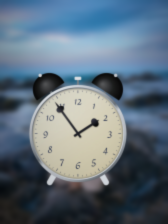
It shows 1:54
